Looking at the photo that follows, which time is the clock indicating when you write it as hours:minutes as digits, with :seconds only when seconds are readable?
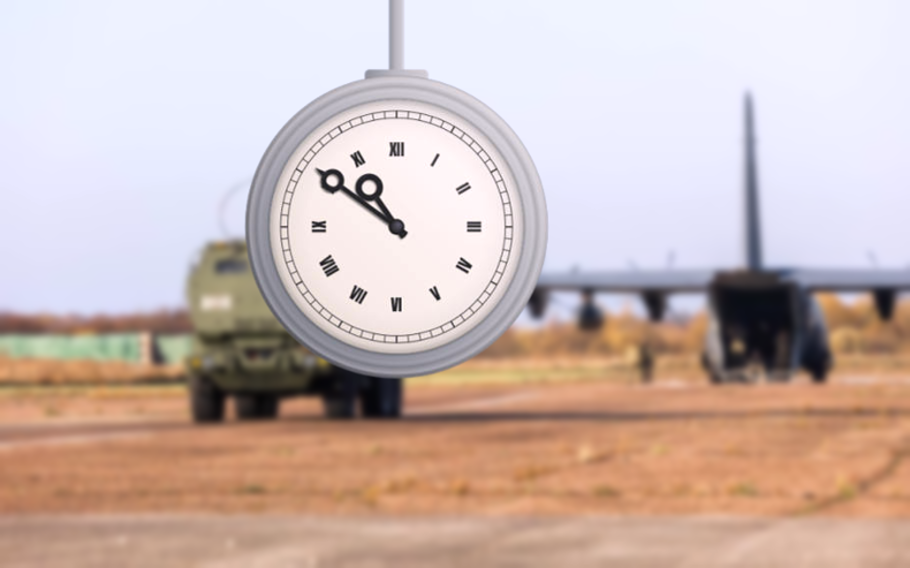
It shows 10:51
